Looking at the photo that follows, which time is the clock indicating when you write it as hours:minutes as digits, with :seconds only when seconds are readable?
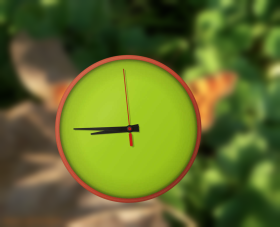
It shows 8:44:59
